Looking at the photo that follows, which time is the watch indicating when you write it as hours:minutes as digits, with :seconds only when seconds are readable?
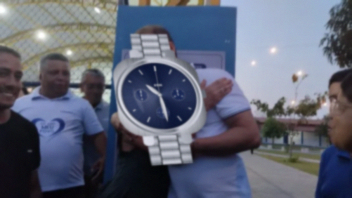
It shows 10:29
